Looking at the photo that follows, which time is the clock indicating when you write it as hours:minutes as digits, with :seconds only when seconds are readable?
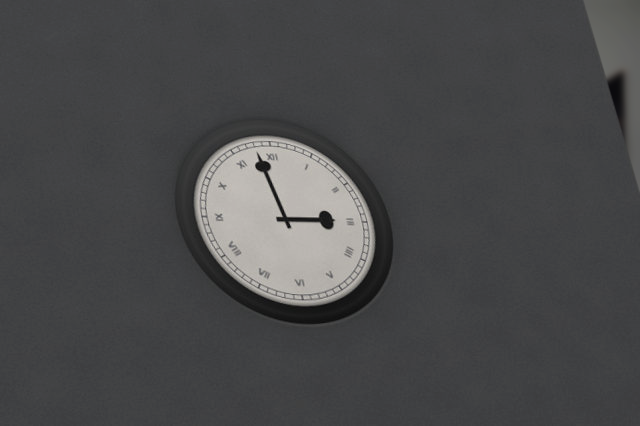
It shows 2:58
